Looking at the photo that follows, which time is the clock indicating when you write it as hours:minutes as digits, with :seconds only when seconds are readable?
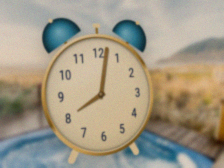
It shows 8:02
